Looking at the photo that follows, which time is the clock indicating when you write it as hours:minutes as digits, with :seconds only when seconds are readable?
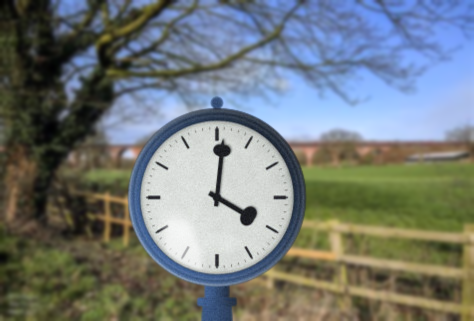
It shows 4:01
